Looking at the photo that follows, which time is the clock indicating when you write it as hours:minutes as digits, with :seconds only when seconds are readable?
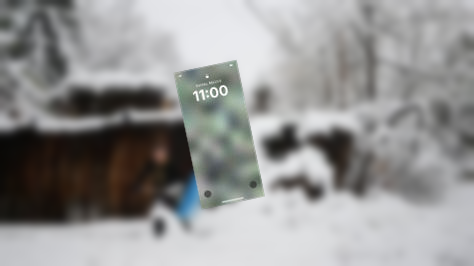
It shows 11:00
